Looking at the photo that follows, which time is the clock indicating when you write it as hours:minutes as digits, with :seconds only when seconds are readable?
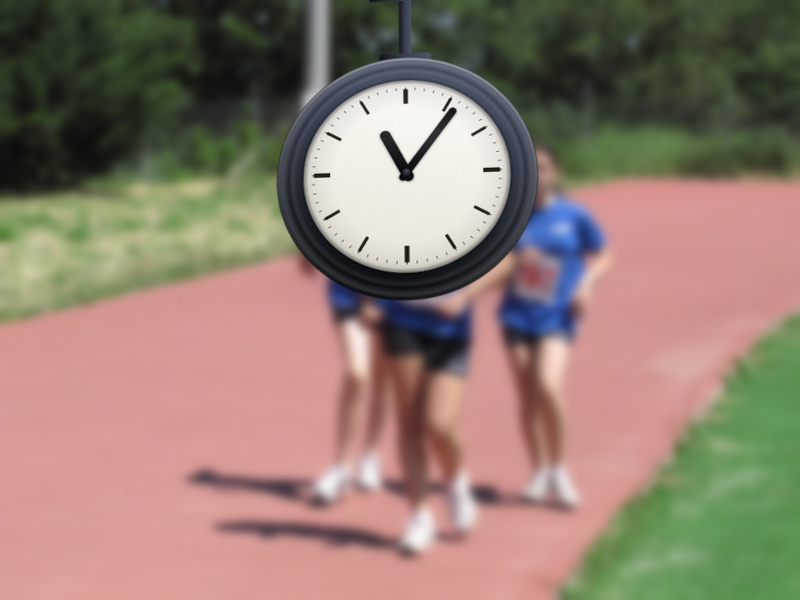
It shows 11:06
